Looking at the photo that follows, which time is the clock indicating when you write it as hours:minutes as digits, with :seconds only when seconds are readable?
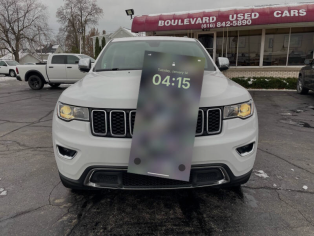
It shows 4:15
